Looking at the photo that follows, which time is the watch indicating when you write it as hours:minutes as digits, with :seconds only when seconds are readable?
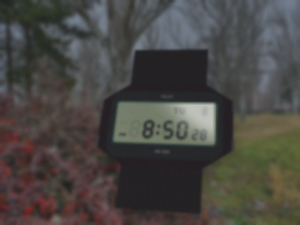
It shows 8:50
